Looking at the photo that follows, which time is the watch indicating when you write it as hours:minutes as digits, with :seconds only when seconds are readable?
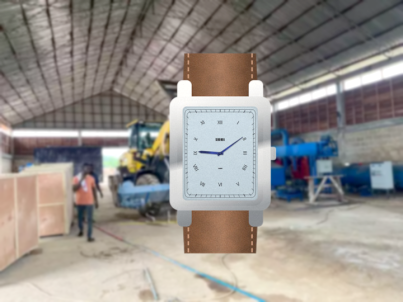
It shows 9:09
